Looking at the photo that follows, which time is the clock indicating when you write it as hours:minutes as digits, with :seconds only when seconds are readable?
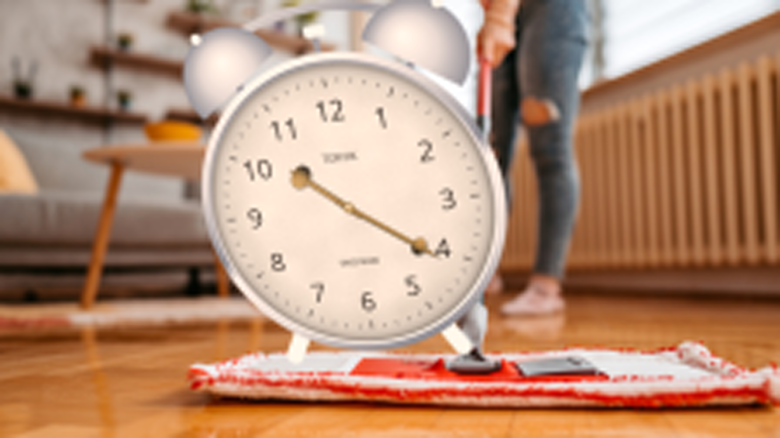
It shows 10:21
